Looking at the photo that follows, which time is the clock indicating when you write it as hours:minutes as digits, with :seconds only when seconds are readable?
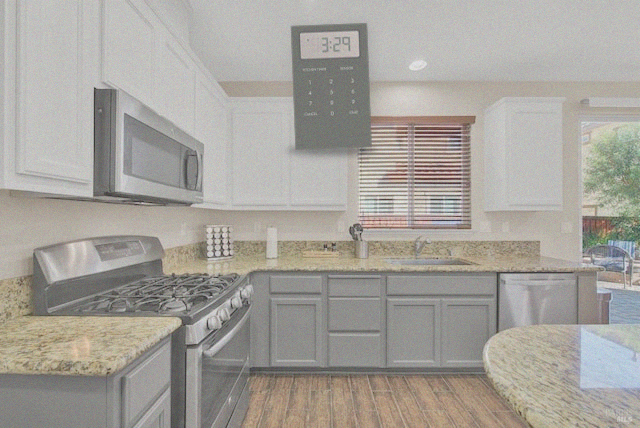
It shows 3:29
